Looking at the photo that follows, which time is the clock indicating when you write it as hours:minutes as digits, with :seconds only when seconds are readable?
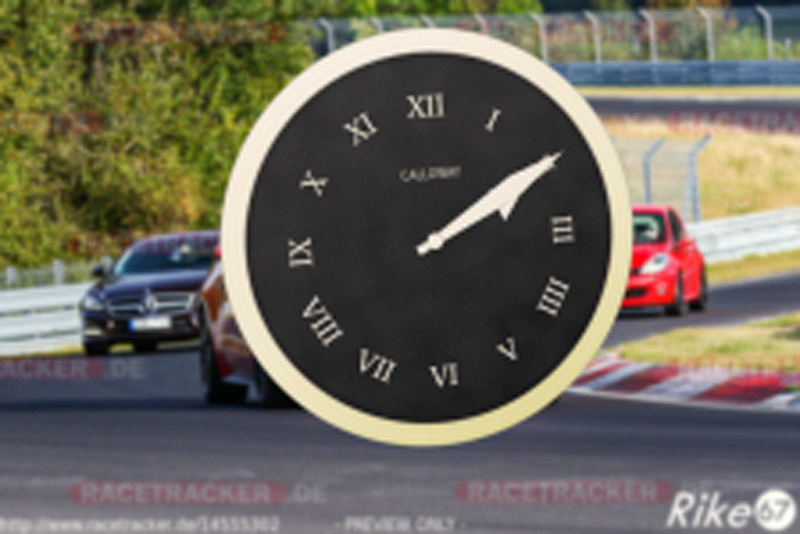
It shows 2:10
